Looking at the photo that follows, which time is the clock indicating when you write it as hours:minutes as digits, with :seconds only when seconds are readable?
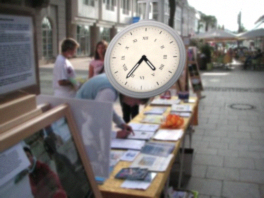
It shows 4:36
